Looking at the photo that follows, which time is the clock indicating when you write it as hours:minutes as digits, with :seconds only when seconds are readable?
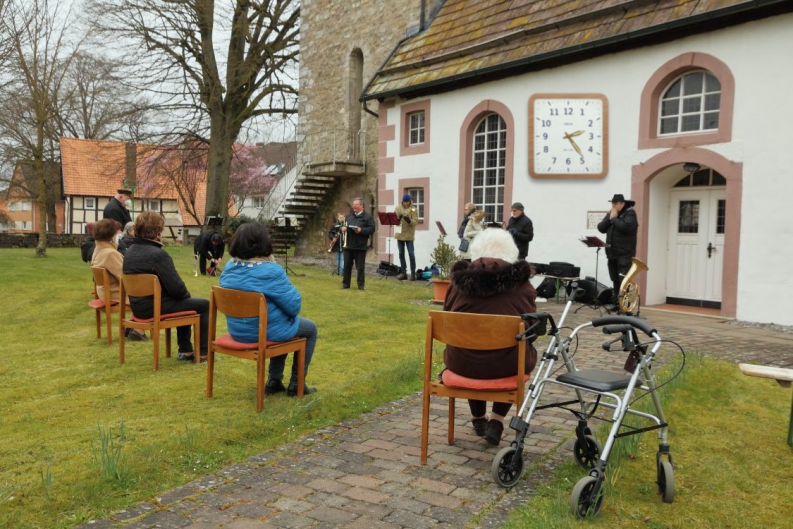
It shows 2:24
